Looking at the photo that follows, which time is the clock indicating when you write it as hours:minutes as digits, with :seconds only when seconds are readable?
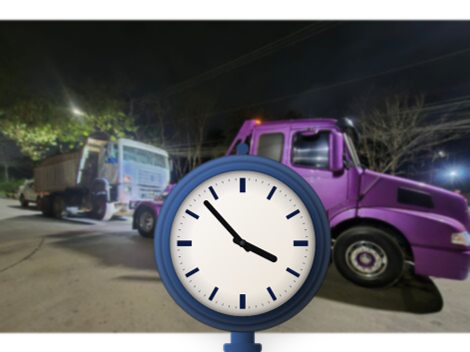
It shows 3:53
